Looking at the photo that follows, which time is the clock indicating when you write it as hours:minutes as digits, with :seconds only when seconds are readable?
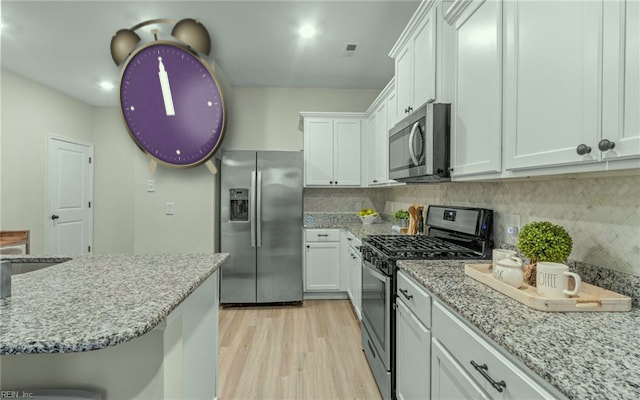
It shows 12:00
